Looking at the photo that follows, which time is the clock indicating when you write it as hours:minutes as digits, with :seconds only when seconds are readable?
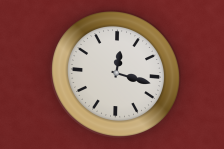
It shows 12:17
